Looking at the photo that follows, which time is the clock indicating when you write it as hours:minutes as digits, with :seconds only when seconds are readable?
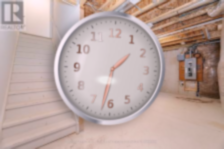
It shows 1:32
